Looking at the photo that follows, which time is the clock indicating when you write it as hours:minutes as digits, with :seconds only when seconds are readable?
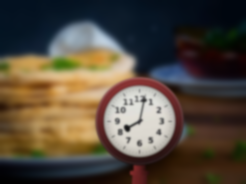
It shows 8:02
